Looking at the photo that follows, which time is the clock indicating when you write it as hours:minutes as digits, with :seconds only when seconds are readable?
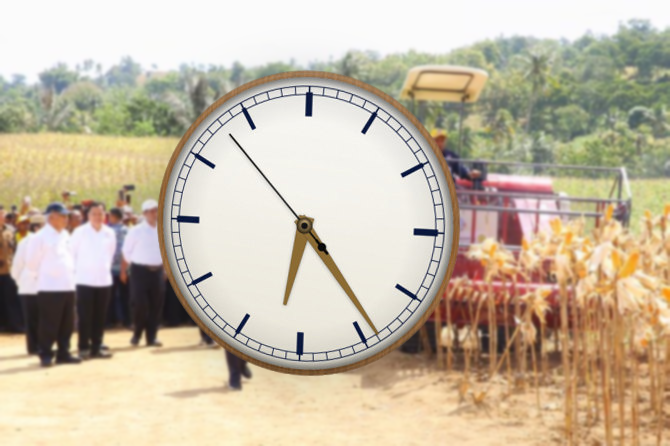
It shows 6:23:53
